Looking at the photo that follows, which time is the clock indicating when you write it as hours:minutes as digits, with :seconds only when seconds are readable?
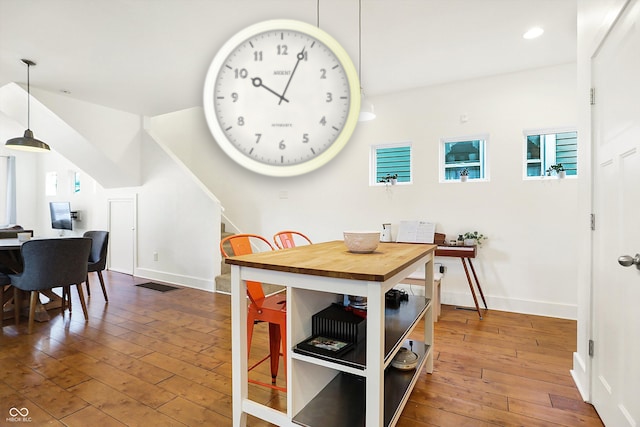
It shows 10:04
